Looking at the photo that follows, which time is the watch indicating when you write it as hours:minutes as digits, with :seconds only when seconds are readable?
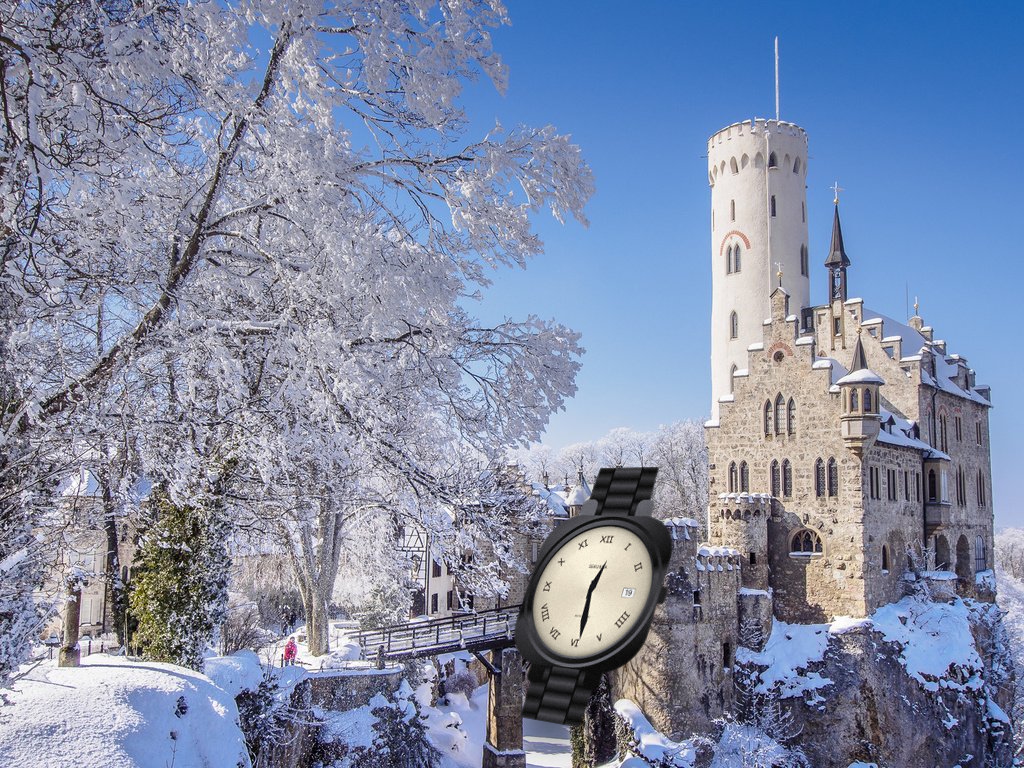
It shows 12:29
